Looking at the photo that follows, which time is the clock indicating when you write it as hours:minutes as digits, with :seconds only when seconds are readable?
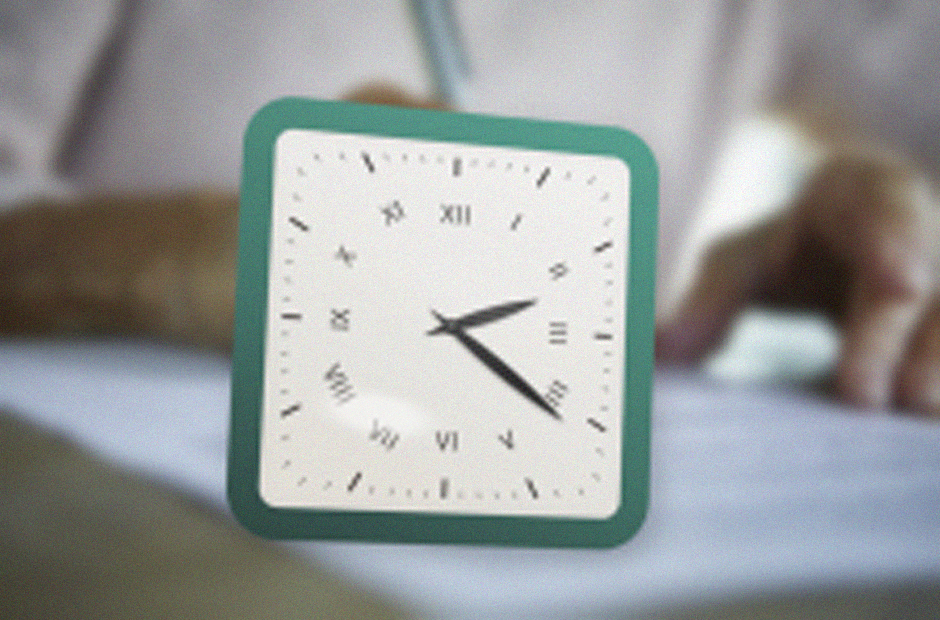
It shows 2:21
